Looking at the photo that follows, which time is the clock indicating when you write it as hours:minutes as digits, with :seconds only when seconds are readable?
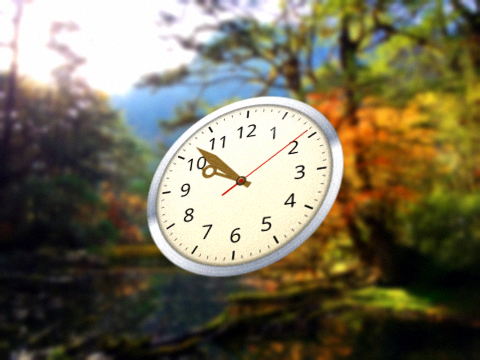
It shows 9:52:09
